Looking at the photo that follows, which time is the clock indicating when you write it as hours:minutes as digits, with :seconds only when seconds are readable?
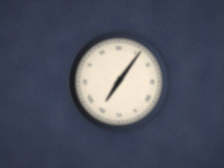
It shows 7:06
